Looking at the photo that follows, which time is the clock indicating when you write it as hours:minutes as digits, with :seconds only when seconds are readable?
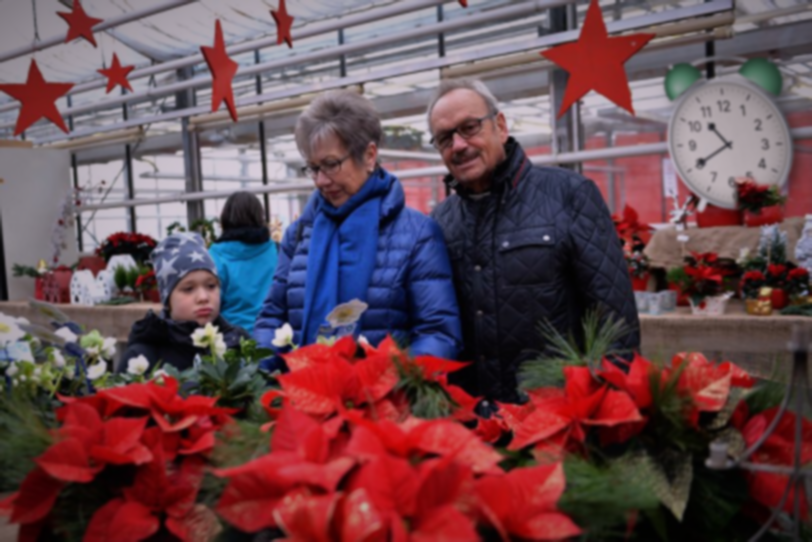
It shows 10:40
